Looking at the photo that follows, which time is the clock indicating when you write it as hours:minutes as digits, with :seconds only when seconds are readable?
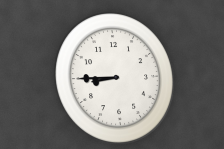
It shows 8:45
